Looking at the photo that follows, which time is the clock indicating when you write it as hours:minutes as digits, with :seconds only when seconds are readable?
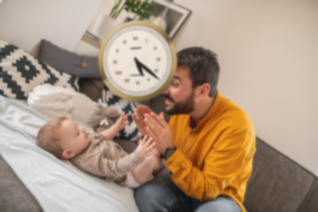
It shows 5:22
